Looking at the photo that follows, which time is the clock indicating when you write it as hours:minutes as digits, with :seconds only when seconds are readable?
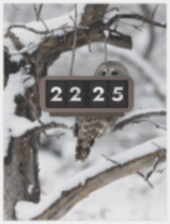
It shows 22:25
